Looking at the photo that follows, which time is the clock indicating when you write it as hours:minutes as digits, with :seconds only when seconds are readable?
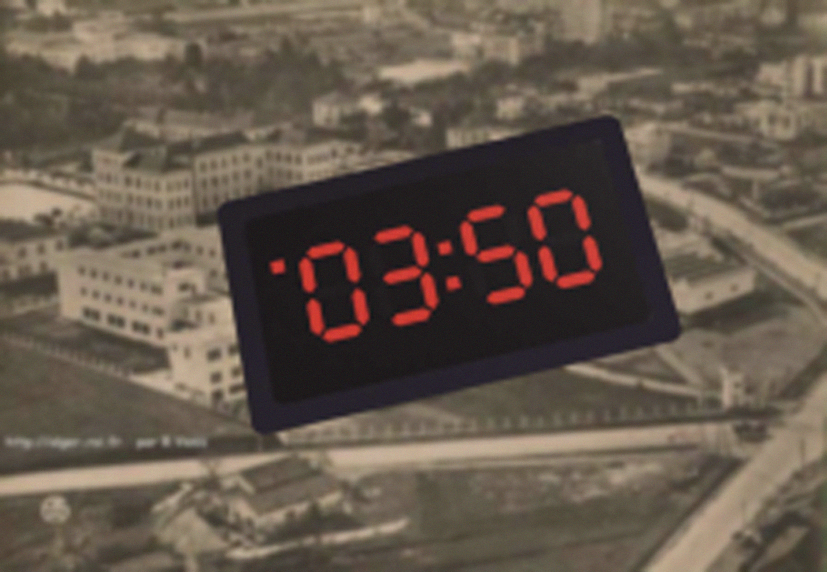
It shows 3:50
